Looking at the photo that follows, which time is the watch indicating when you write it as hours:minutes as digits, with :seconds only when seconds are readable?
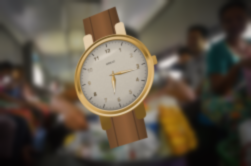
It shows 6:16
